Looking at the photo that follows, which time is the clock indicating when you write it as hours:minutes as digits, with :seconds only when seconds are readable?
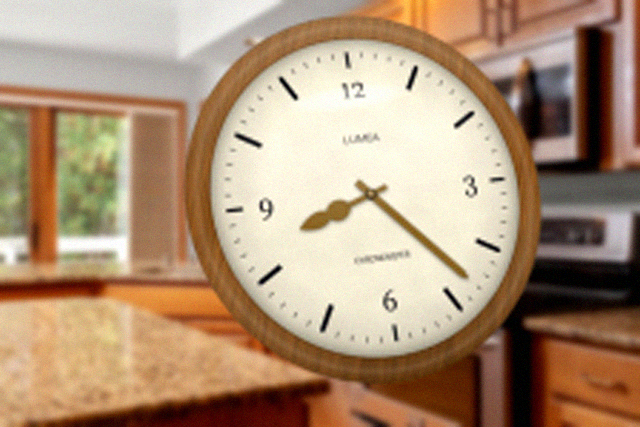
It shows 8:23
